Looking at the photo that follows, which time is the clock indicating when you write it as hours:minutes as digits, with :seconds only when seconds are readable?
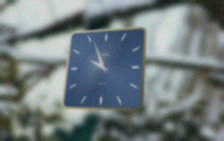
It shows 9:56
